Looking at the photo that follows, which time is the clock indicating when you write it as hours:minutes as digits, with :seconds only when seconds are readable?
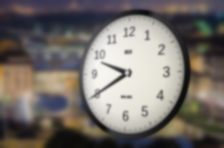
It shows 9:40
